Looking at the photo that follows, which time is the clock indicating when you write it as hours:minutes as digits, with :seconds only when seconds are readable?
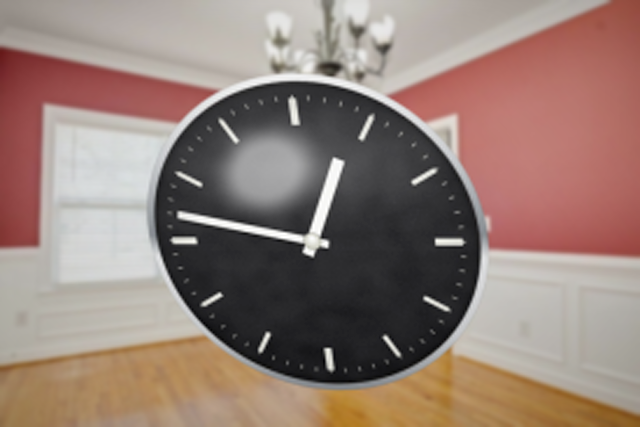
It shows 12:47
